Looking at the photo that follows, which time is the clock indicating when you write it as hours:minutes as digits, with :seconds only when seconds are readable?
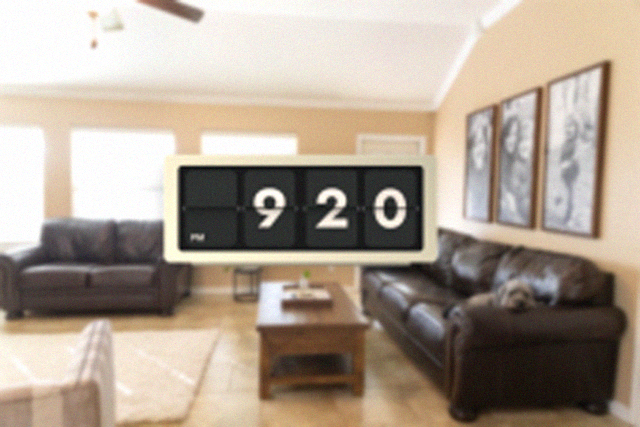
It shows 9:20
